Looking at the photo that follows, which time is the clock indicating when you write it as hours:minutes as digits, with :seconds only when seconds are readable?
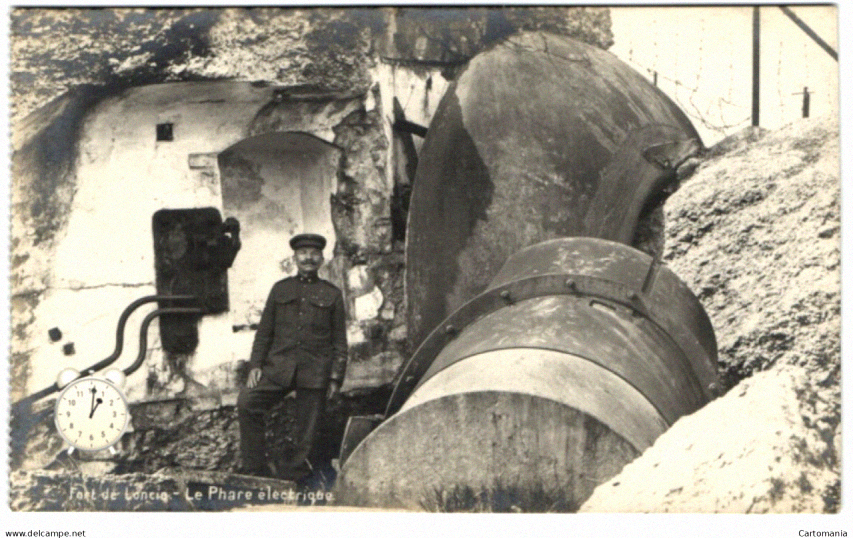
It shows 1:01
